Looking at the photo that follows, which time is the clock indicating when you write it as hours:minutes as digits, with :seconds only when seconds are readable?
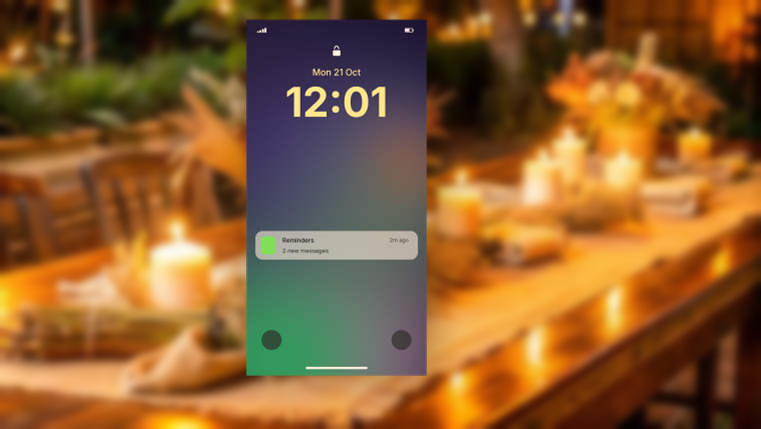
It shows 12:01
